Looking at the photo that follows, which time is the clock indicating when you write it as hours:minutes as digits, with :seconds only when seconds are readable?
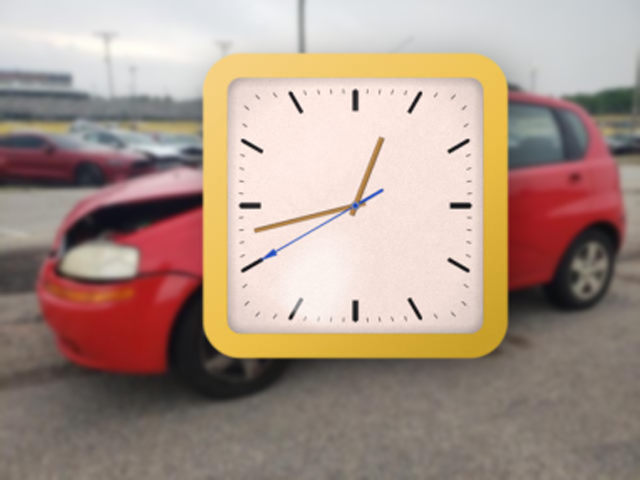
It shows 12:42:40
